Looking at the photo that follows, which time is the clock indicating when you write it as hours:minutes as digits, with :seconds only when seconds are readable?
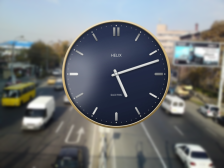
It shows 5:12
